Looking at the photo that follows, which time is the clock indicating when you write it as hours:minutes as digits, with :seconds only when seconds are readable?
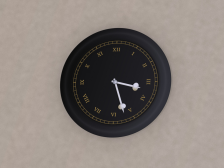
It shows 3:27
